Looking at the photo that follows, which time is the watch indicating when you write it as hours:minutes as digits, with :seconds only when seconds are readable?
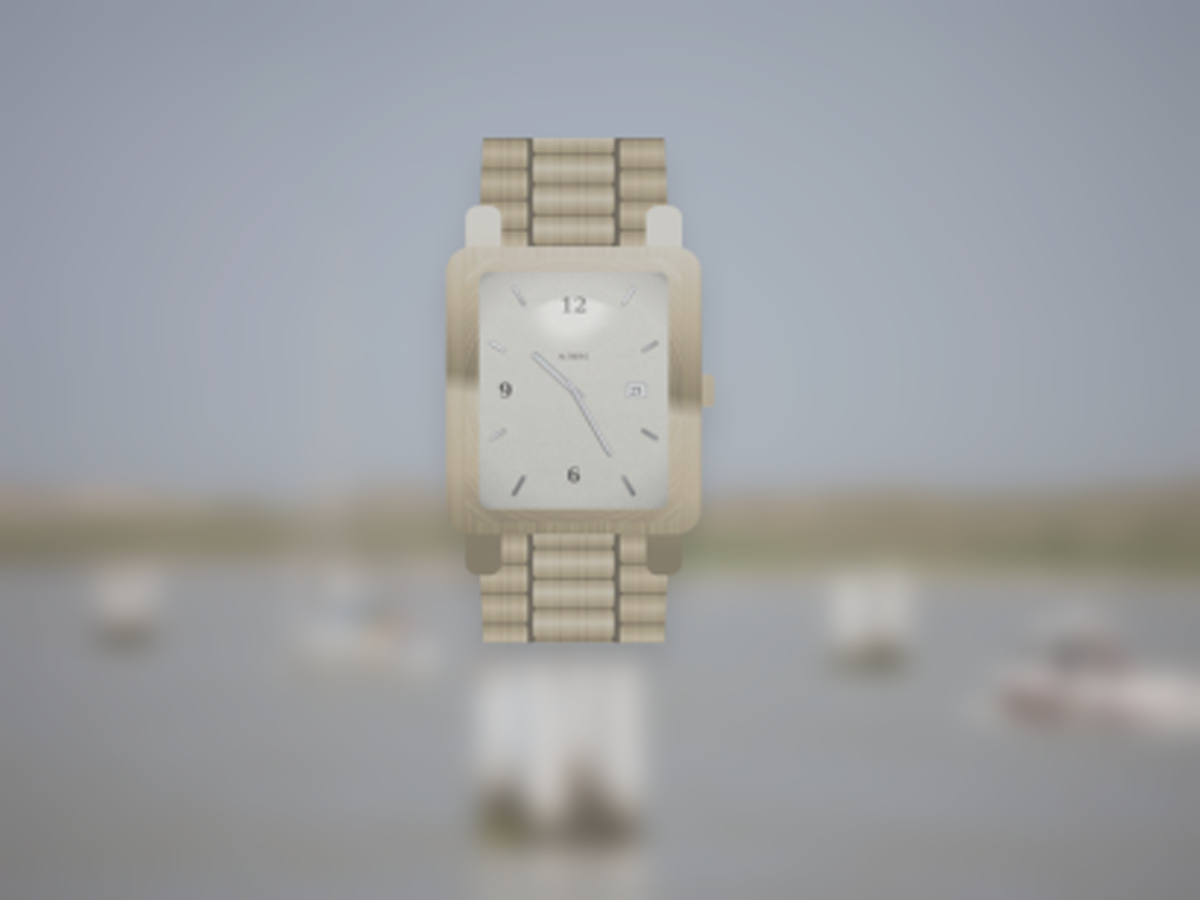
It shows 10:25
